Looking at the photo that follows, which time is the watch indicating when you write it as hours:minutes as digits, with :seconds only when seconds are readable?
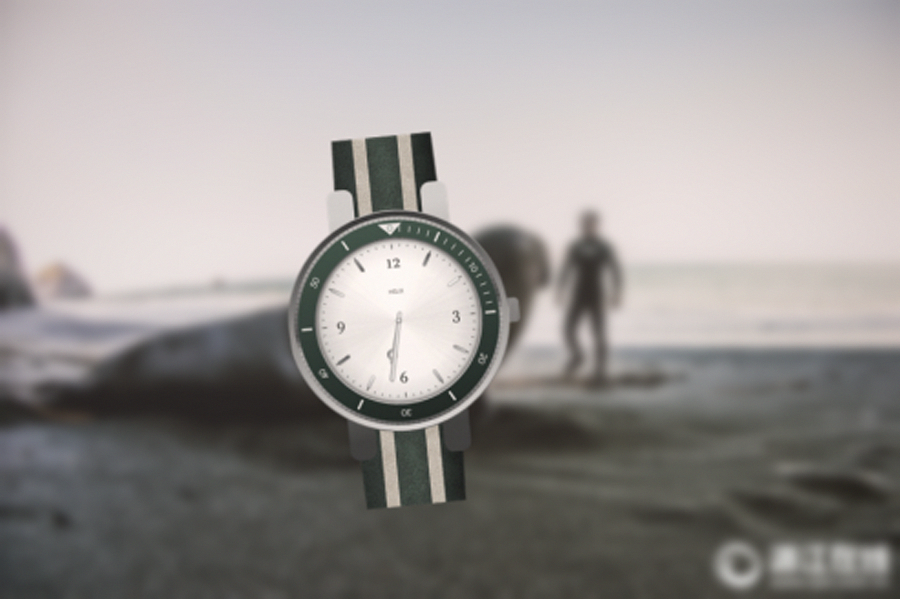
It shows 6:32
